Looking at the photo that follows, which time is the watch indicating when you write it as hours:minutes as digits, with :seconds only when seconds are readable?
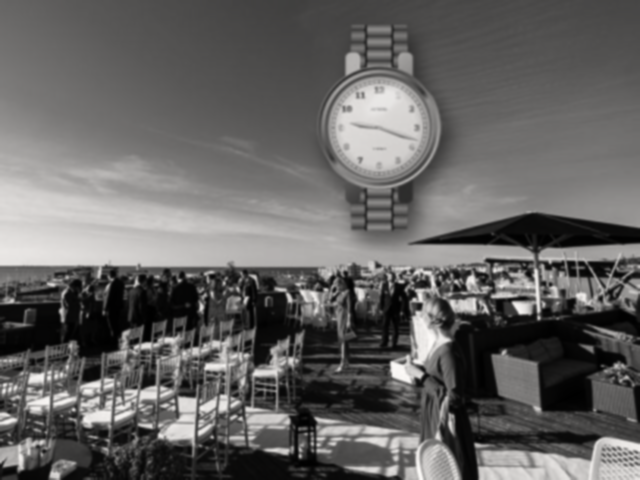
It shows 9:18
